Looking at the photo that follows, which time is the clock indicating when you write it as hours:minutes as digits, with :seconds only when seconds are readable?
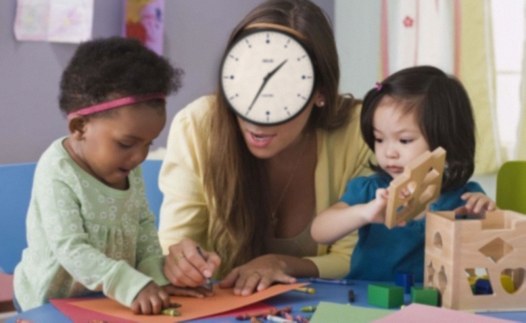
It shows 1:35
